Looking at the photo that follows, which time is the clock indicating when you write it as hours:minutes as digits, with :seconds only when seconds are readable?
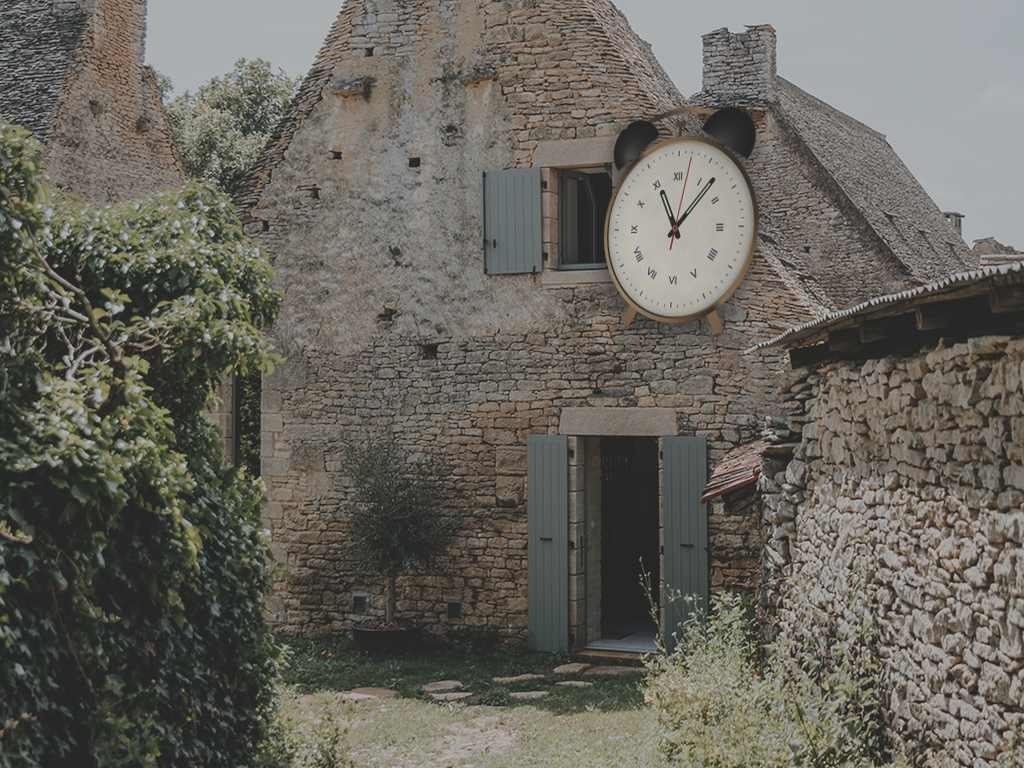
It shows 11:07:02
